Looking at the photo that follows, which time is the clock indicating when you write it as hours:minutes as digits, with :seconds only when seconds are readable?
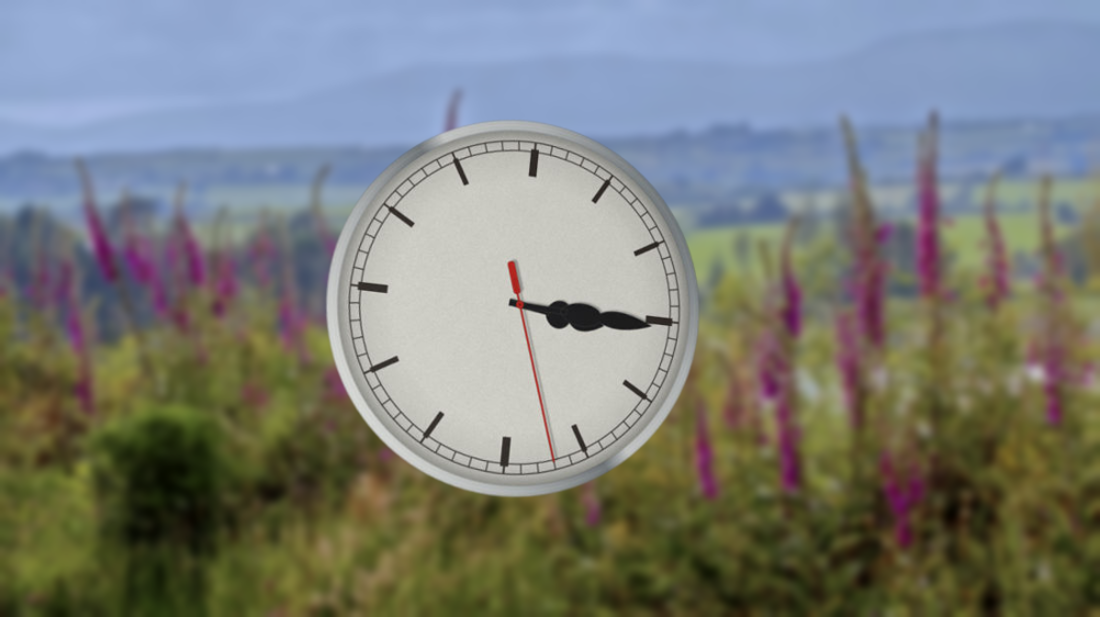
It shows 3:15:27
